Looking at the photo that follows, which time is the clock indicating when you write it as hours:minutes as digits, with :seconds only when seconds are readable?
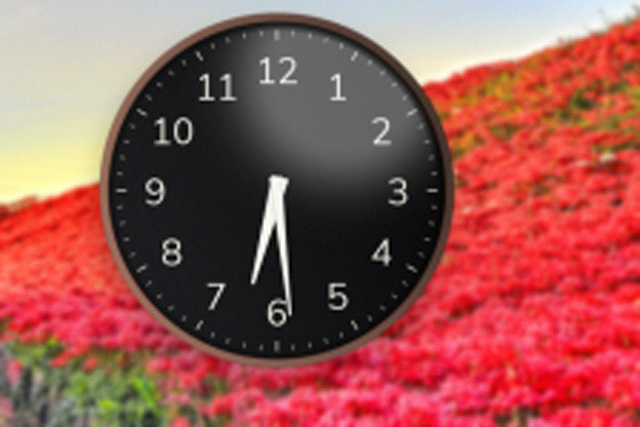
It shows 6:29
